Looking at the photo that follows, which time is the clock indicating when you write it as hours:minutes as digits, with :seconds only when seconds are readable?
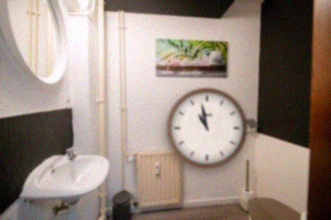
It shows 10:58
